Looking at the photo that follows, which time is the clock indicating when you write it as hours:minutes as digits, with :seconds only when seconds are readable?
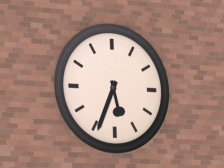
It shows 5:34
